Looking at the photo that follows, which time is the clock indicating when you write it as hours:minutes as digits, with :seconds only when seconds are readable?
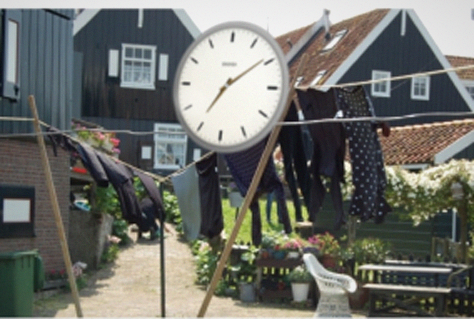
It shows 7:09
